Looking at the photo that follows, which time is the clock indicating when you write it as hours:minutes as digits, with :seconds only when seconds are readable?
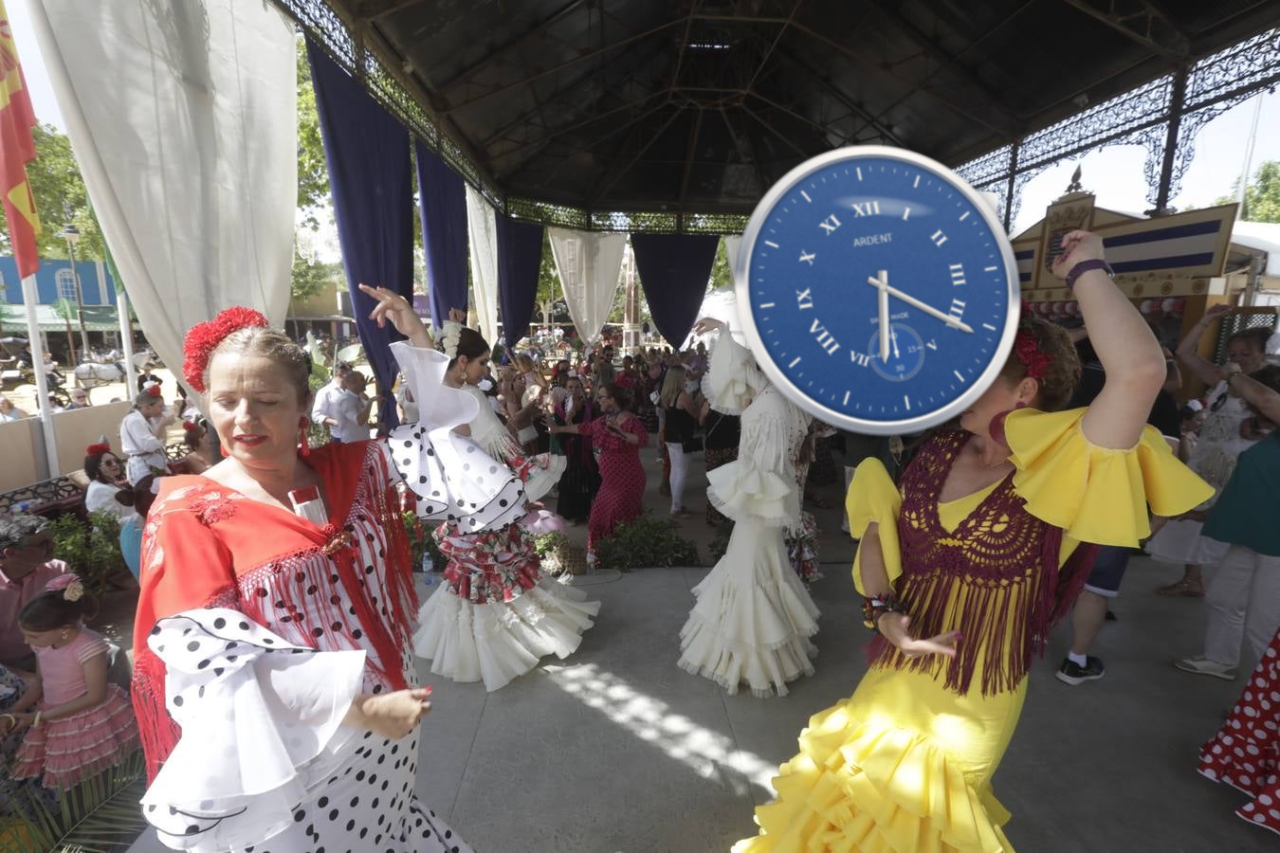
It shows 6:21
